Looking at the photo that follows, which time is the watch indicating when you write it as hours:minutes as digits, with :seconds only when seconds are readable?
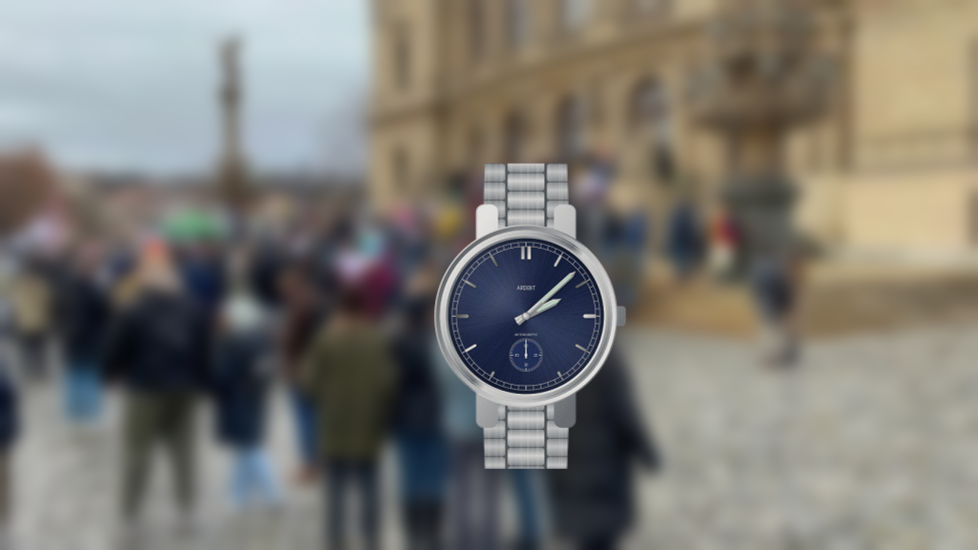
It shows 2:08
